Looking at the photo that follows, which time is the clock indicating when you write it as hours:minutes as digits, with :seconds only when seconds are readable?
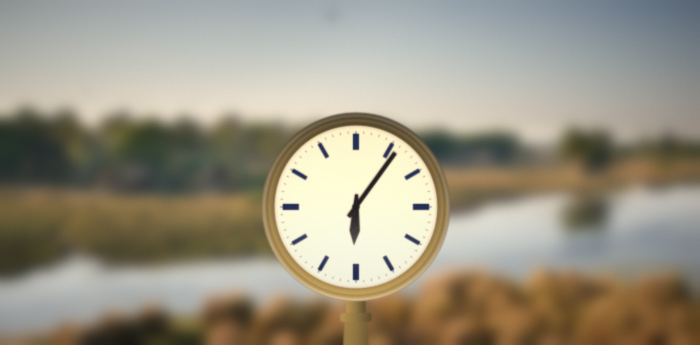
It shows 6:06
